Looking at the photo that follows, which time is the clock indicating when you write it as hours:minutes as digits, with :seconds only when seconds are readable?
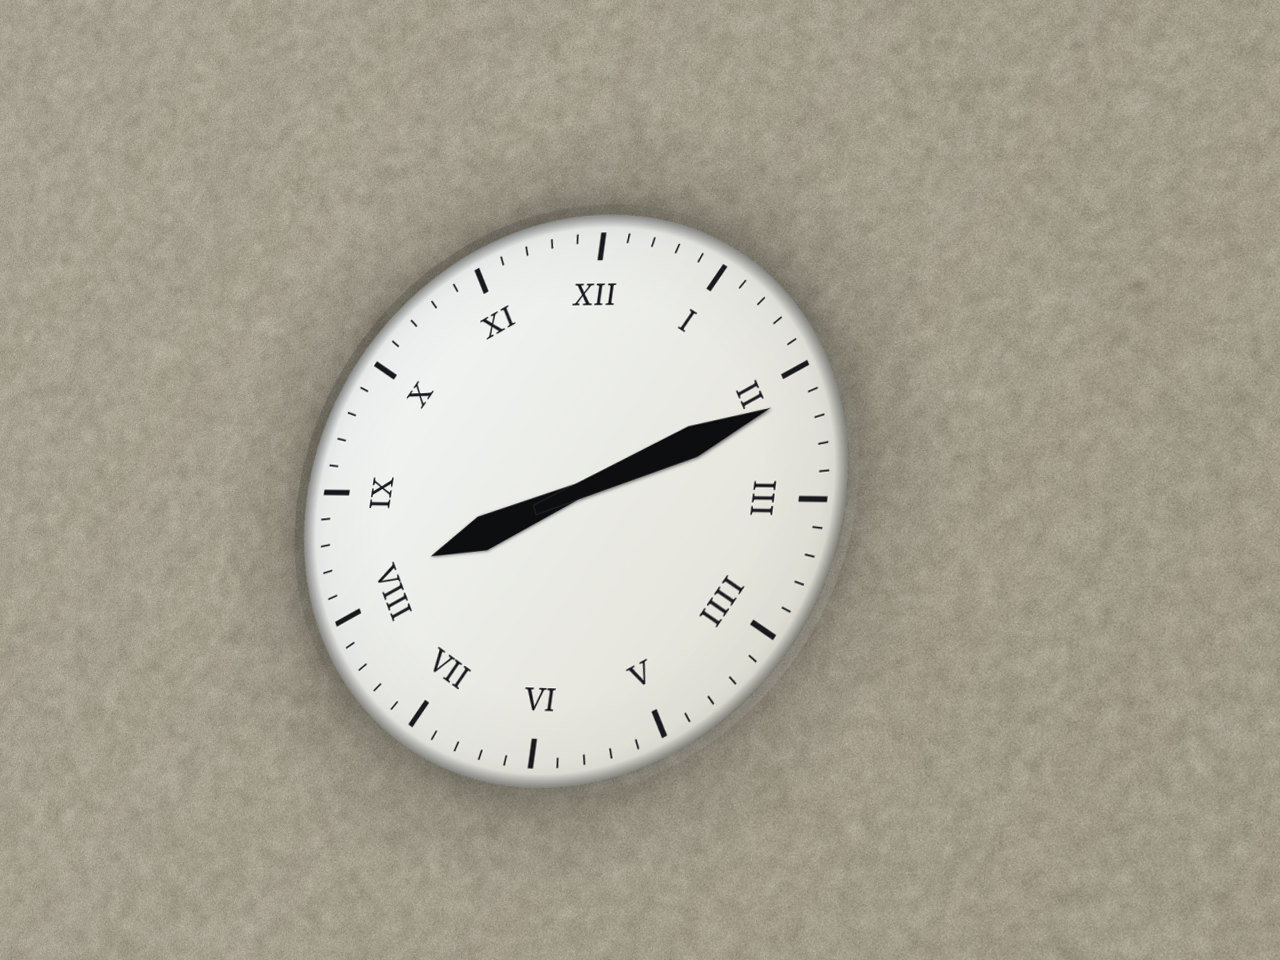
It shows 8:11
